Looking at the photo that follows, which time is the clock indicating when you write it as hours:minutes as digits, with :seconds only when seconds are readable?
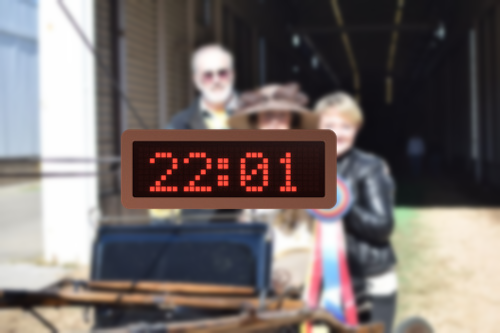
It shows 22:01
